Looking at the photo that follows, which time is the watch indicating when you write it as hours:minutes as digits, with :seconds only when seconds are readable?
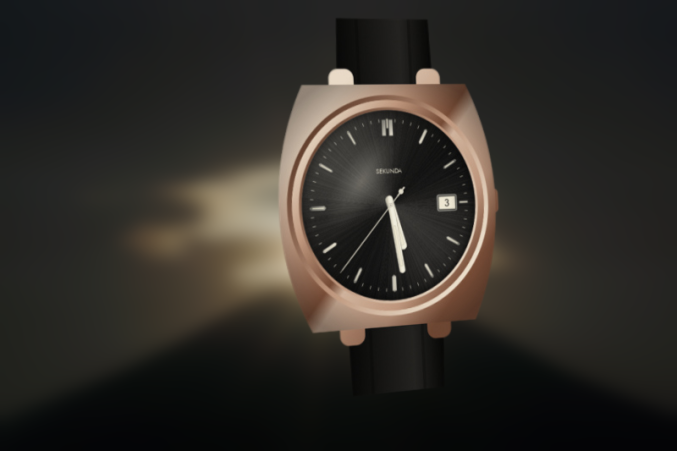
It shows 5:28:37
